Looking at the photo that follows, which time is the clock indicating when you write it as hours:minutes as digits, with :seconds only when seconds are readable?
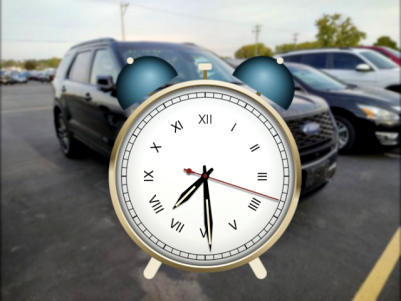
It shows 7:29:18
